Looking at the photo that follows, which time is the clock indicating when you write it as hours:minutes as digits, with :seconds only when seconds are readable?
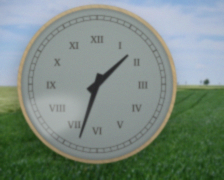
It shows 1:33
